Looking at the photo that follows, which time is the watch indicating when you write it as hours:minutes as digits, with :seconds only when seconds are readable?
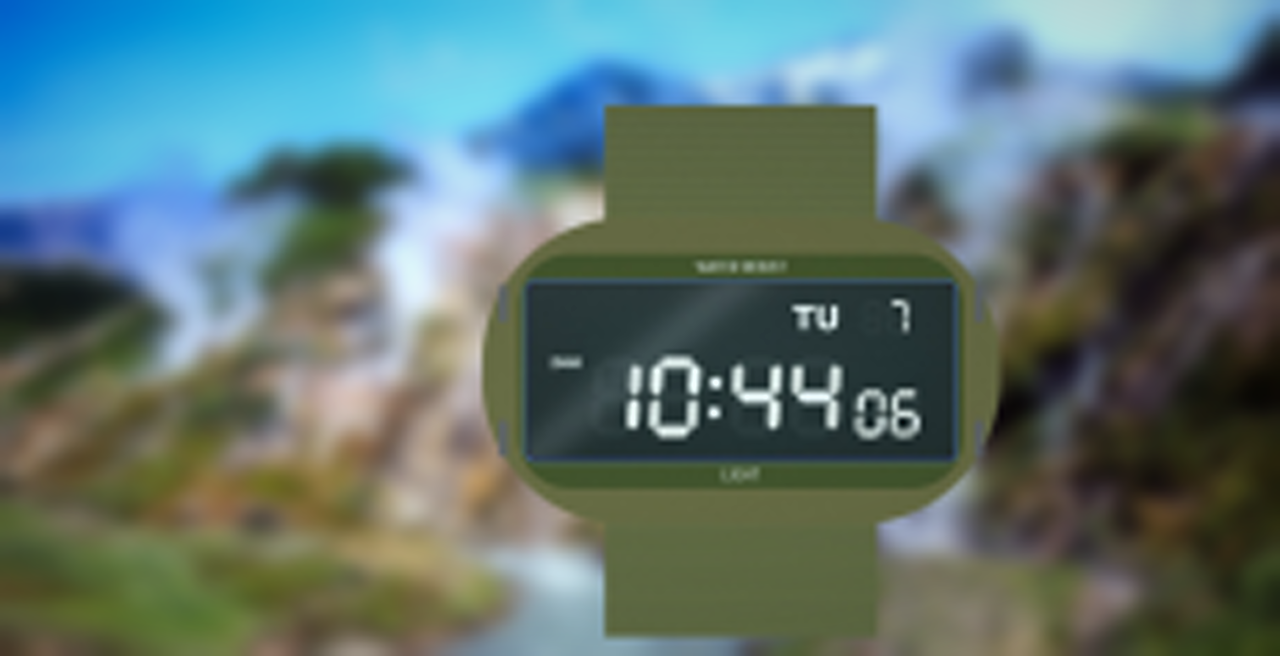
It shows 10:44:06
